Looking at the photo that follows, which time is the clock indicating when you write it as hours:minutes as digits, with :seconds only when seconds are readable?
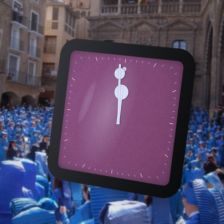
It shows 11:59
